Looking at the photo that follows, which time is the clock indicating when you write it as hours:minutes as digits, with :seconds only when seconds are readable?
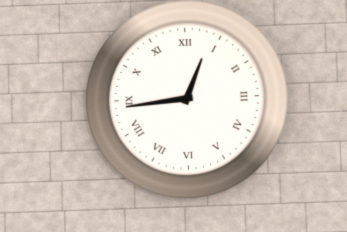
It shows 12:44
